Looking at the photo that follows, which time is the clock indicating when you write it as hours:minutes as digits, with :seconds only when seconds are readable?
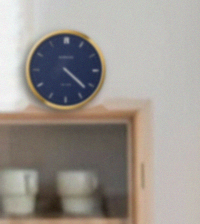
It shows 4:22
